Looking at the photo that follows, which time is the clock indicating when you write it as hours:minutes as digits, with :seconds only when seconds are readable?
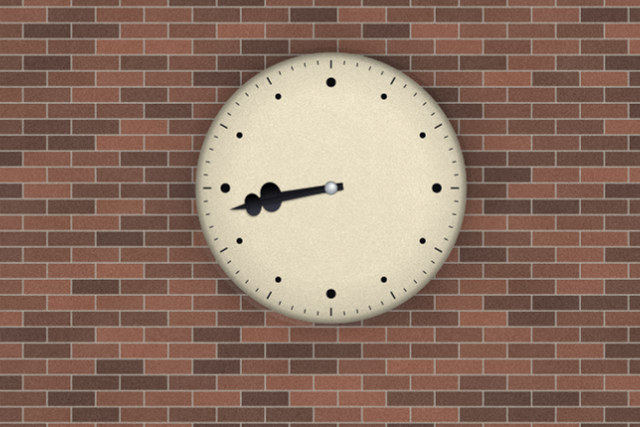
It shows 8:43
